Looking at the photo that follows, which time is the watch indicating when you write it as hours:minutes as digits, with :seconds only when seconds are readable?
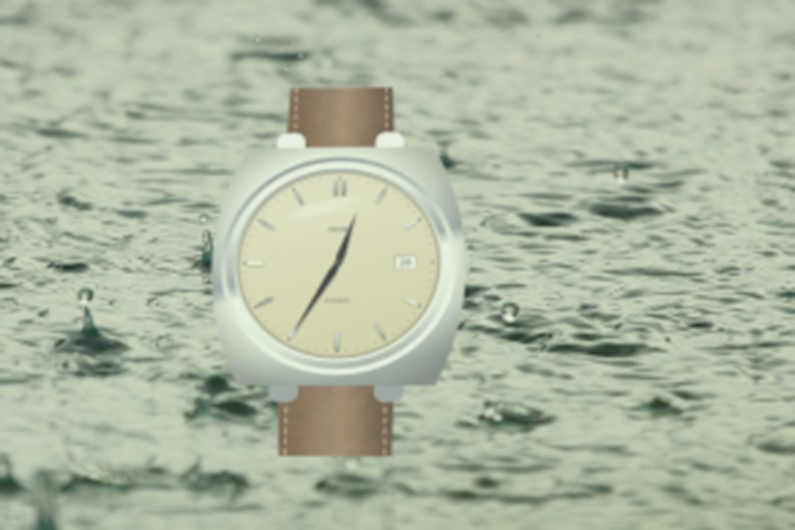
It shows 12:35
